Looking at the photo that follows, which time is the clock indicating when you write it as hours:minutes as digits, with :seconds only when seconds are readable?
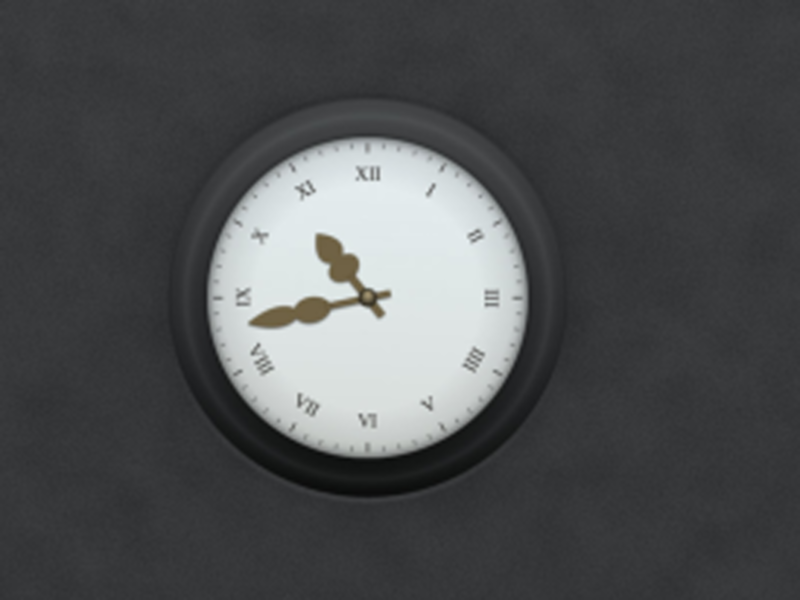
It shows 10:43
